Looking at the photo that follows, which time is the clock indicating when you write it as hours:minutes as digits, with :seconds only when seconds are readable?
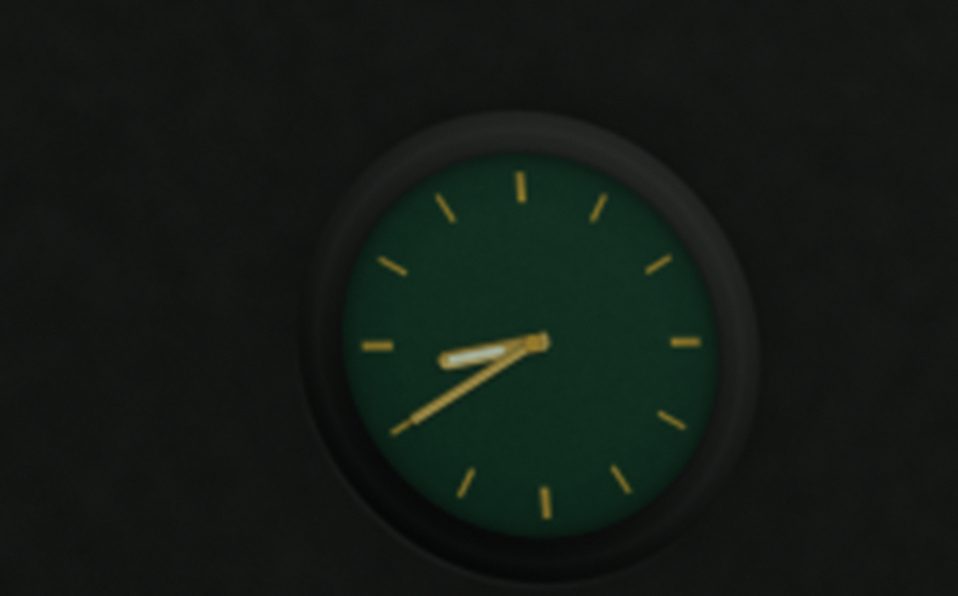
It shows 8:40
